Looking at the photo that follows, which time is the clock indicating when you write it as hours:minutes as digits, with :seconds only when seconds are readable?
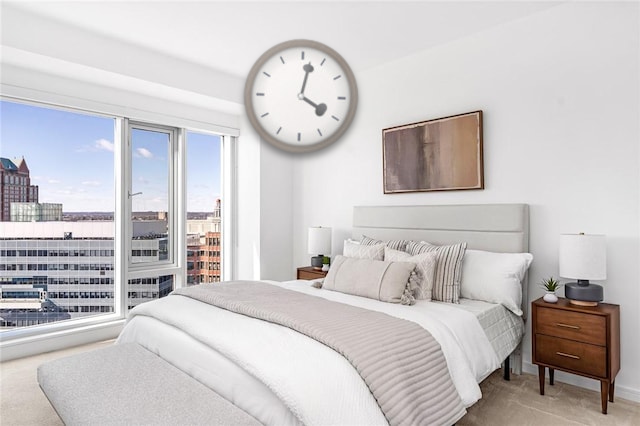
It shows 4:02
